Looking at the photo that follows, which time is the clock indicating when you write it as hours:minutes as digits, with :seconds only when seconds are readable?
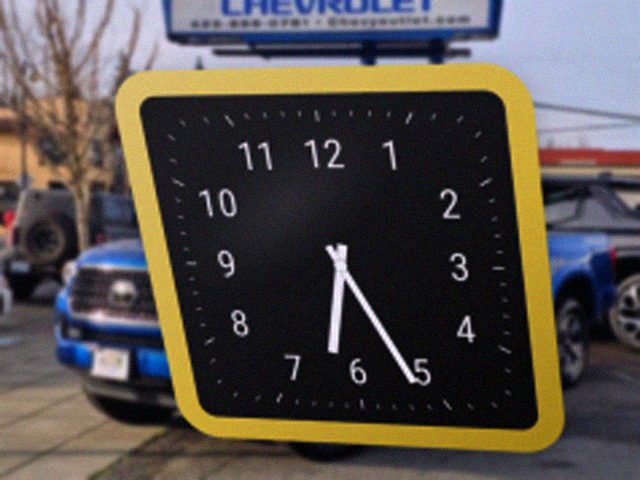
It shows 6:26
